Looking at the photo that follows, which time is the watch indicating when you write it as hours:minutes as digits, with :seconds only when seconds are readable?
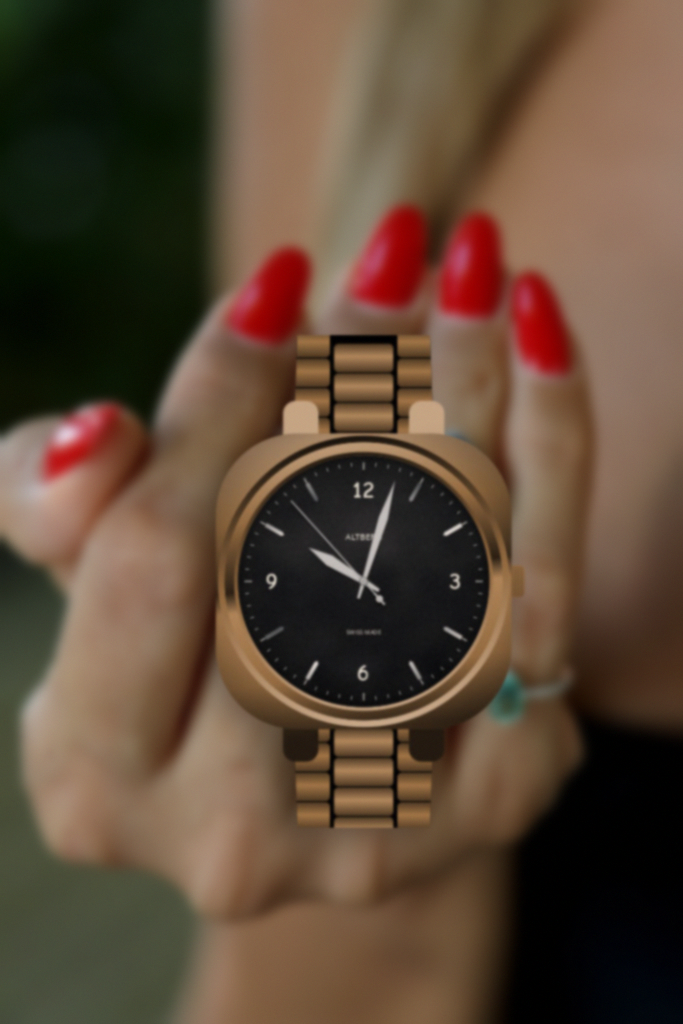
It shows 10:02:53
